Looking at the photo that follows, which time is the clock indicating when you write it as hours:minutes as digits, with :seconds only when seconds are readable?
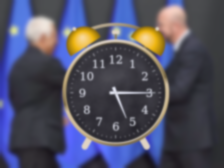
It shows 5:15
